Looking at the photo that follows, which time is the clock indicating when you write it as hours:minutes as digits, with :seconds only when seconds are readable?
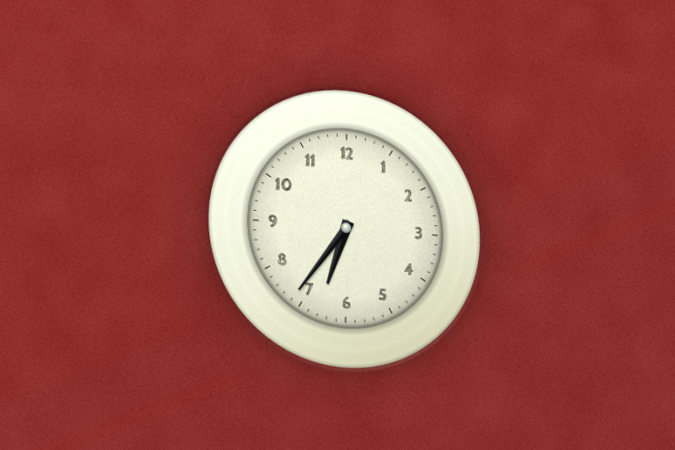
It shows 6:36
